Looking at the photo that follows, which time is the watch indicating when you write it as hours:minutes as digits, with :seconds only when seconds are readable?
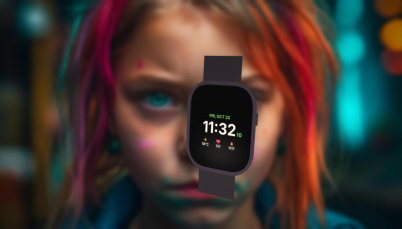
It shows 11:32
